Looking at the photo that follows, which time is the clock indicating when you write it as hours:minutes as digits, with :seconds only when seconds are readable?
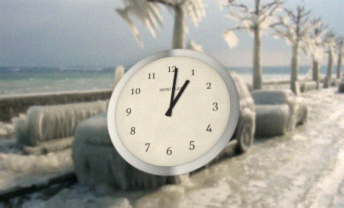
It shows 1:01
